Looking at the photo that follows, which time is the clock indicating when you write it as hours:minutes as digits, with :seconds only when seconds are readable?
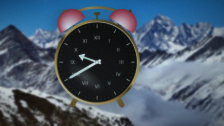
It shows 9:40
